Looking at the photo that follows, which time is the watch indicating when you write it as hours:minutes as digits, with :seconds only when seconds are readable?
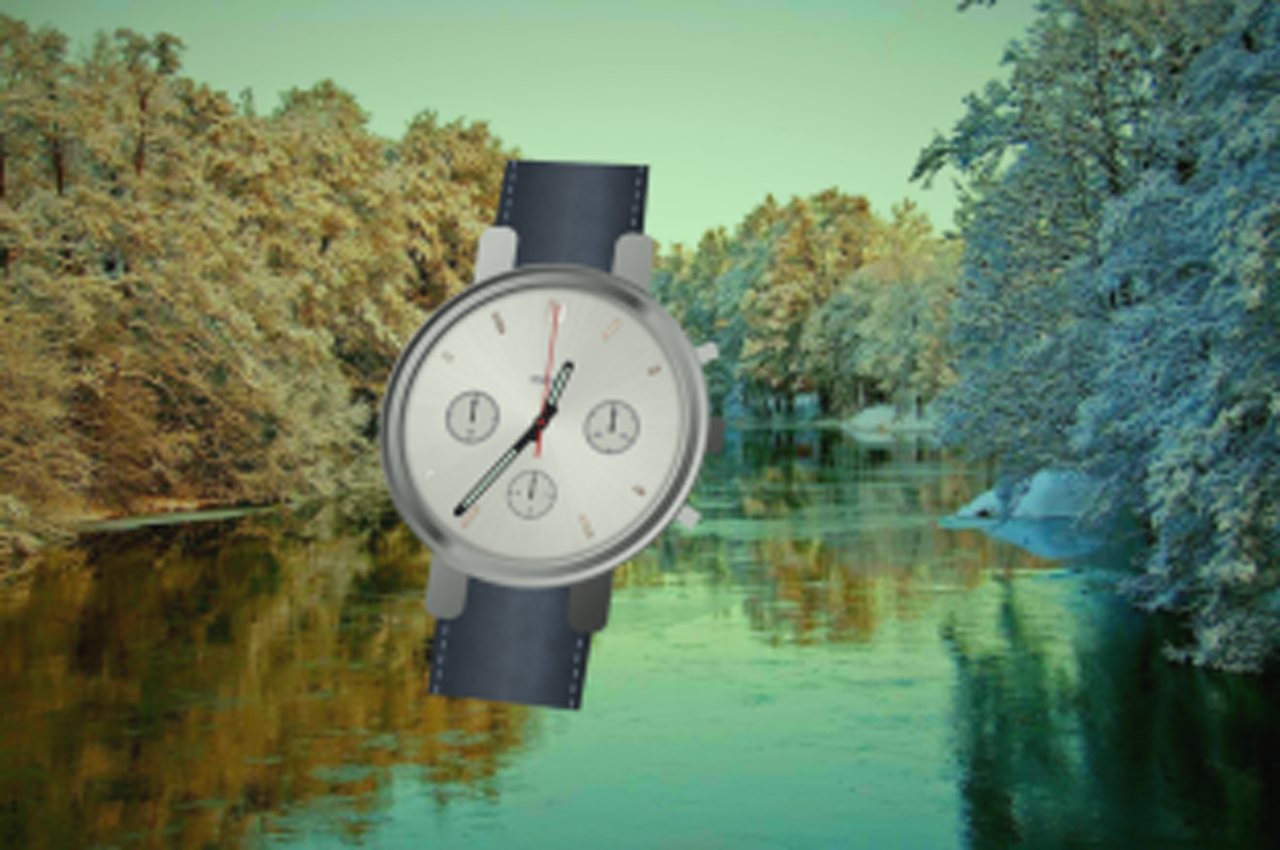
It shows 12:36
